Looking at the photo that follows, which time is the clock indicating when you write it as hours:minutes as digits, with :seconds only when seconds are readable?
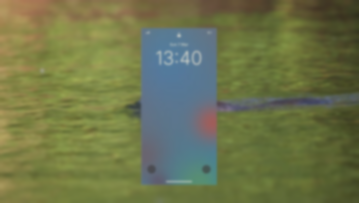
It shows 13:40
